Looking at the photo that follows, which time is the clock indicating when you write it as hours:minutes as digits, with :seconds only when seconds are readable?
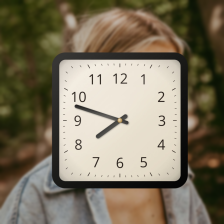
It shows 7:48
